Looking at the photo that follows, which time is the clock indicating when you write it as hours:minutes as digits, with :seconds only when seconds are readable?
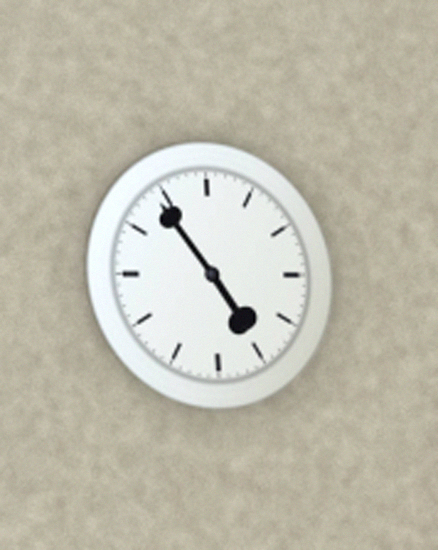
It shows 4:54
